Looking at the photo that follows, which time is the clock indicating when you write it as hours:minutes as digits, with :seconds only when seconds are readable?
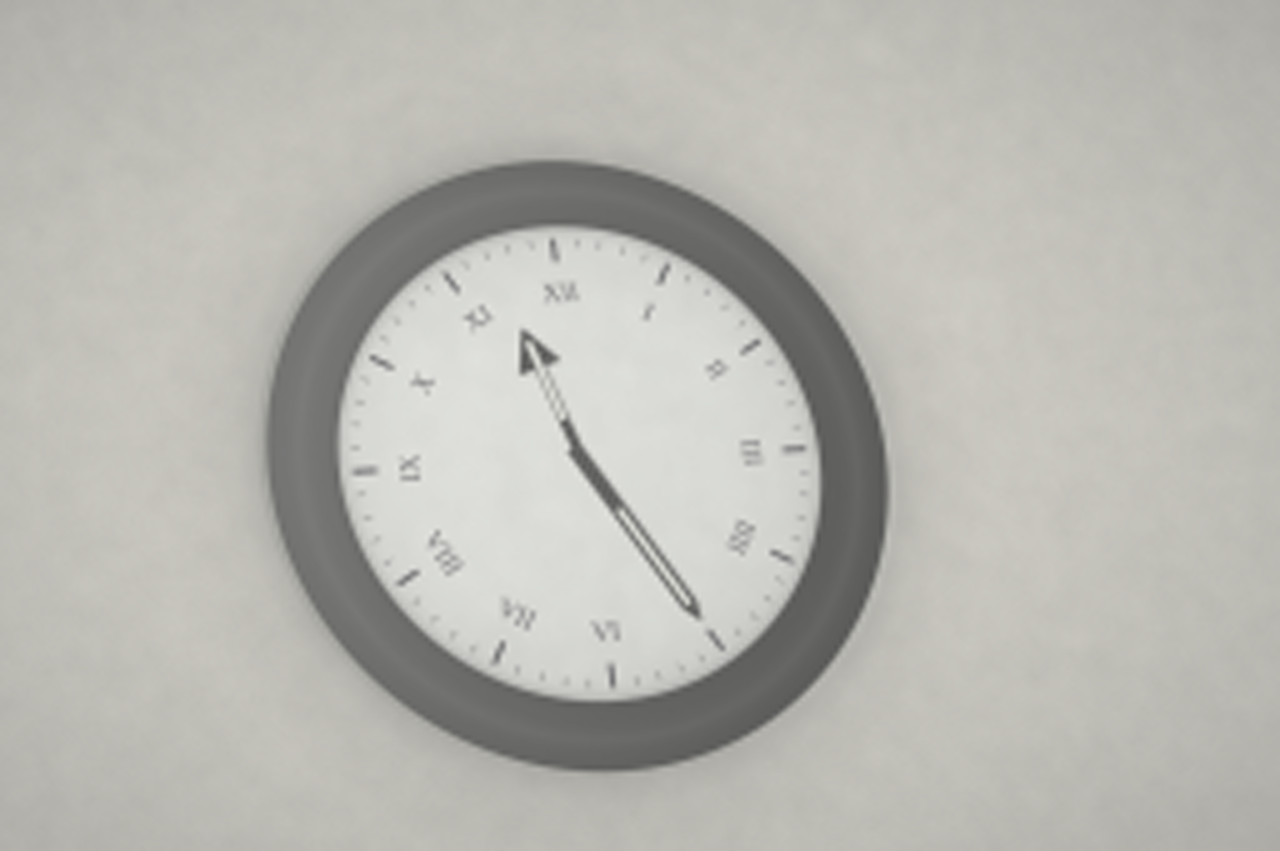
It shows 11:25
